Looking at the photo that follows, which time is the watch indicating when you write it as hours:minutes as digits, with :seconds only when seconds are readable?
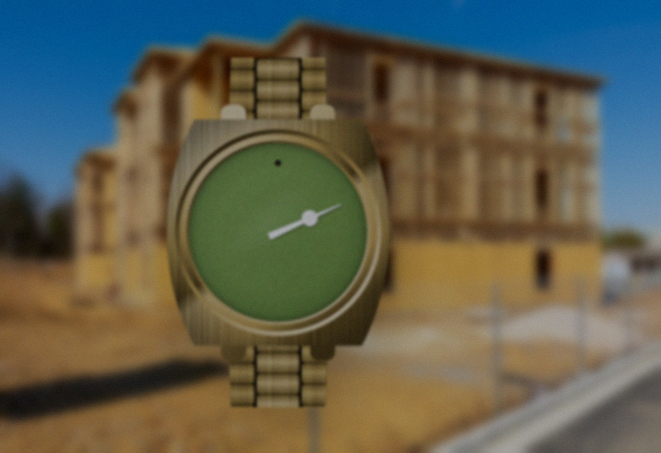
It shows 2:11
